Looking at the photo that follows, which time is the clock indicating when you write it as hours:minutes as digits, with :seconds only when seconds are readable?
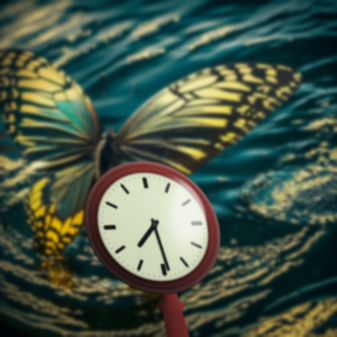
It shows 7:29
